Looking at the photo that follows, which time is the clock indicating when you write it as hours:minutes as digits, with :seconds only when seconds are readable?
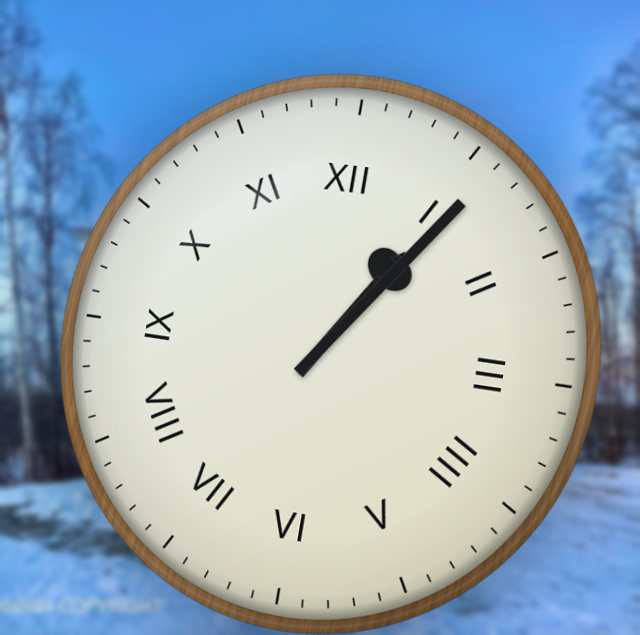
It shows 1:06
